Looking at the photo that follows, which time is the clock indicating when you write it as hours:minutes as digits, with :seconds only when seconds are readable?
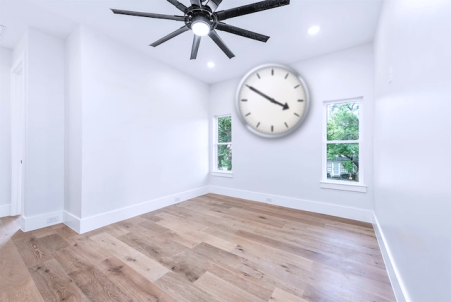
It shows 3:50
